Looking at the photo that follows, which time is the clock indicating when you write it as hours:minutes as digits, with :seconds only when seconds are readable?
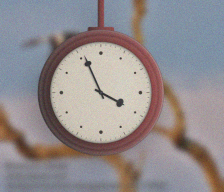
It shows 3:56
